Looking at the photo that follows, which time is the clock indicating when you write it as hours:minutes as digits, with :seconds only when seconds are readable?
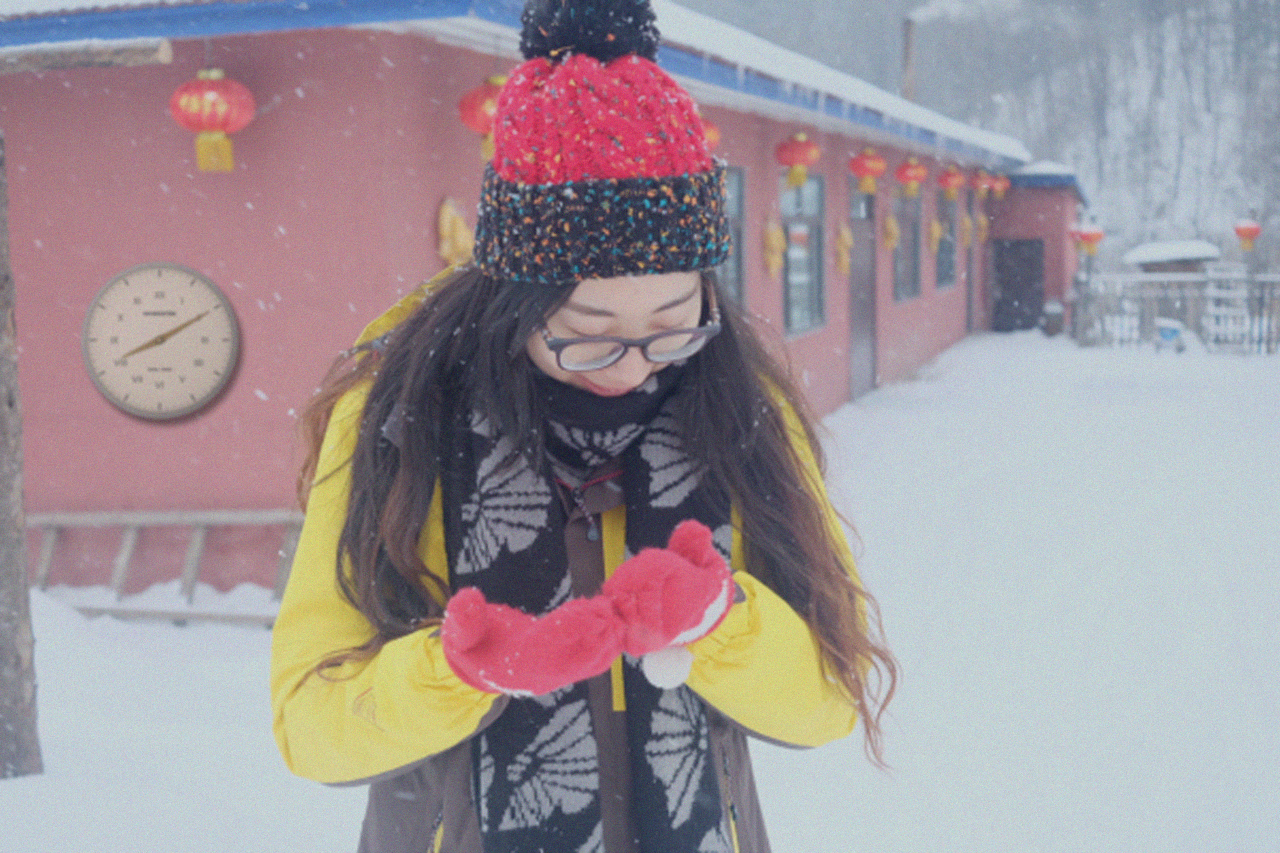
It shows 8:10
